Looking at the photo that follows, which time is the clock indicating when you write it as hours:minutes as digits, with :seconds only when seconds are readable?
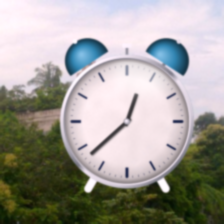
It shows 12:38
